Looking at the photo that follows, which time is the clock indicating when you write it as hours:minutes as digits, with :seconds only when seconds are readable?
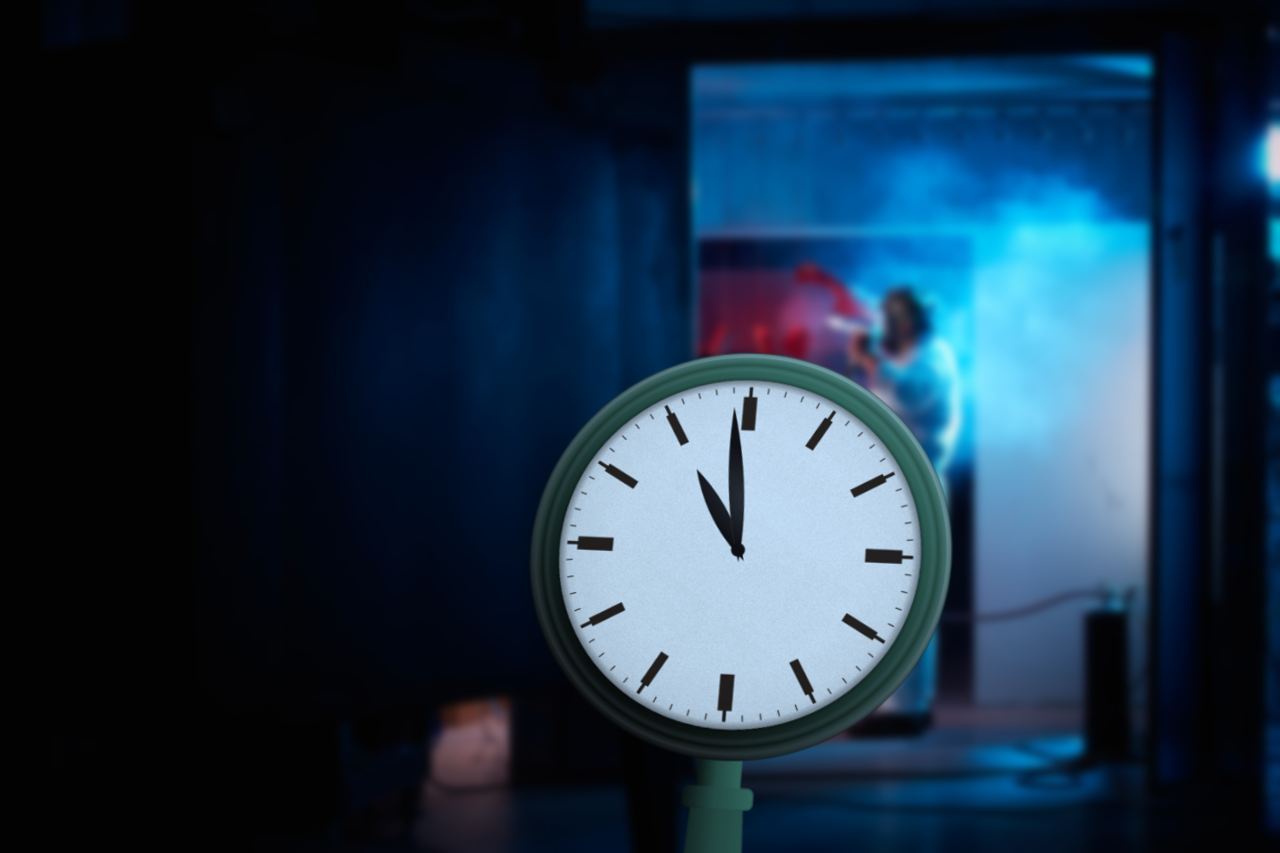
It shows 10:59
